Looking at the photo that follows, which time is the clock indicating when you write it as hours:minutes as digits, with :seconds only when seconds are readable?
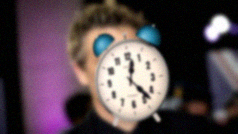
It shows 12:23
